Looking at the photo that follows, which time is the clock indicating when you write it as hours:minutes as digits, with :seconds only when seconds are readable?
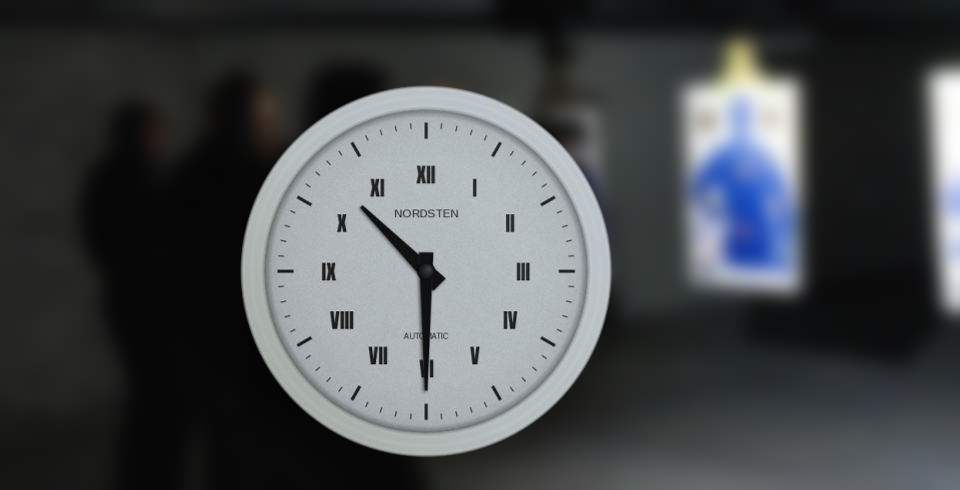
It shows 10:30
